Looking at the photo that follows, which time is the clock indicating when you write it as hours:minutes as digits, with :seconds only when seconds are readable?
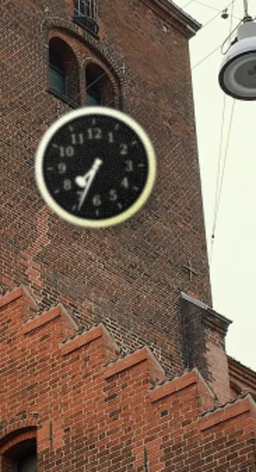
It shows 7:34
